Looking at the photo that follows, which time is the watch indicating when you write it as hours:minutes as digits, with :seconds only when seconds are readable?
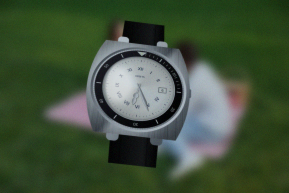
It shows 6:26
